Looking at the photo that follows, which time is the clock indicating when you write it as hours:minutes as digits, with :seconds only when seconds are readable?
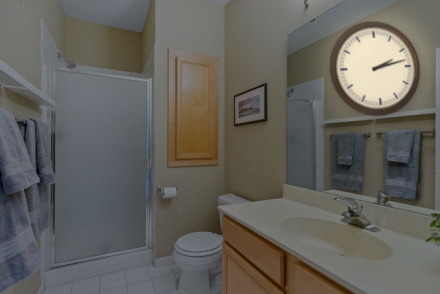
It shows 2:13
